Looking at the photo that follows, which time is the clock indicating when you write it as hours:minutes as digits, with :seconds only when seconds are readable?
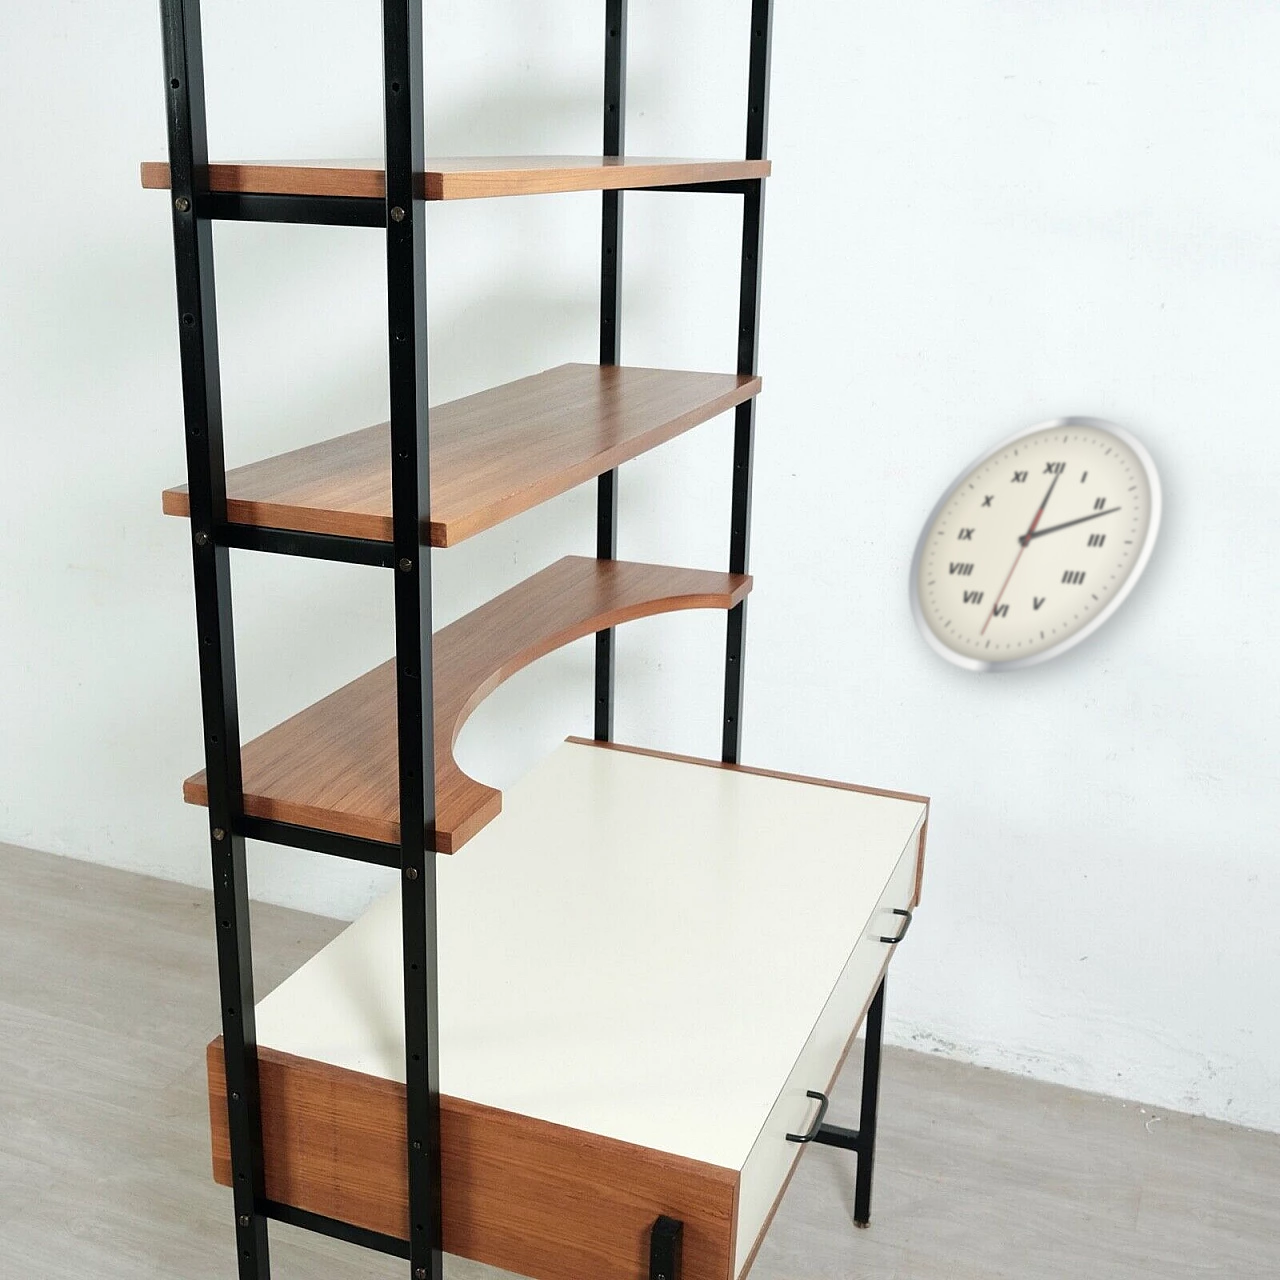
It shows 12:11:31
